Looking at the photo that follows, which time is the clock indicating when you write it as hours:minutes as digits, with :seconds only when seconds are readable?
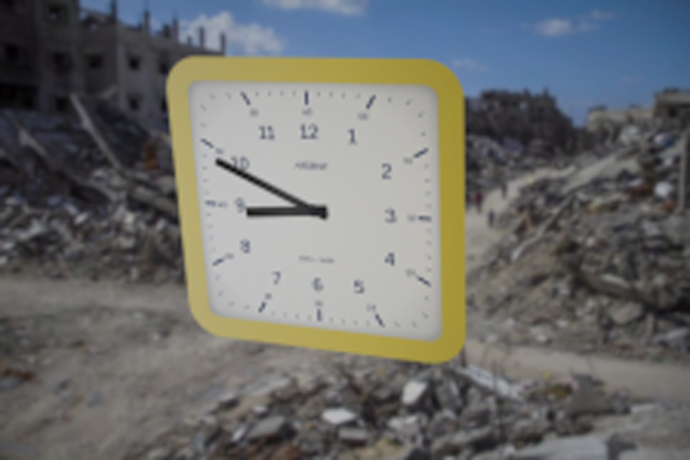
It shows 8:49
